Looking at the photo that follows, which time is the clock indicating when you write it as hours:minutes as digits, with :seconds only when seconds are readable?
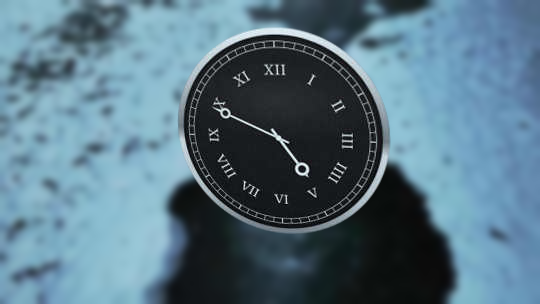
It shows 4:49
